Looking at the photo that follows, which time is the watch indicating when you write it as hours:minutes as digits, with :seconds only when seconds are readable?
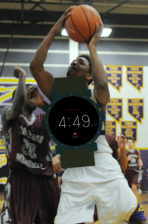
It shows 4:49
